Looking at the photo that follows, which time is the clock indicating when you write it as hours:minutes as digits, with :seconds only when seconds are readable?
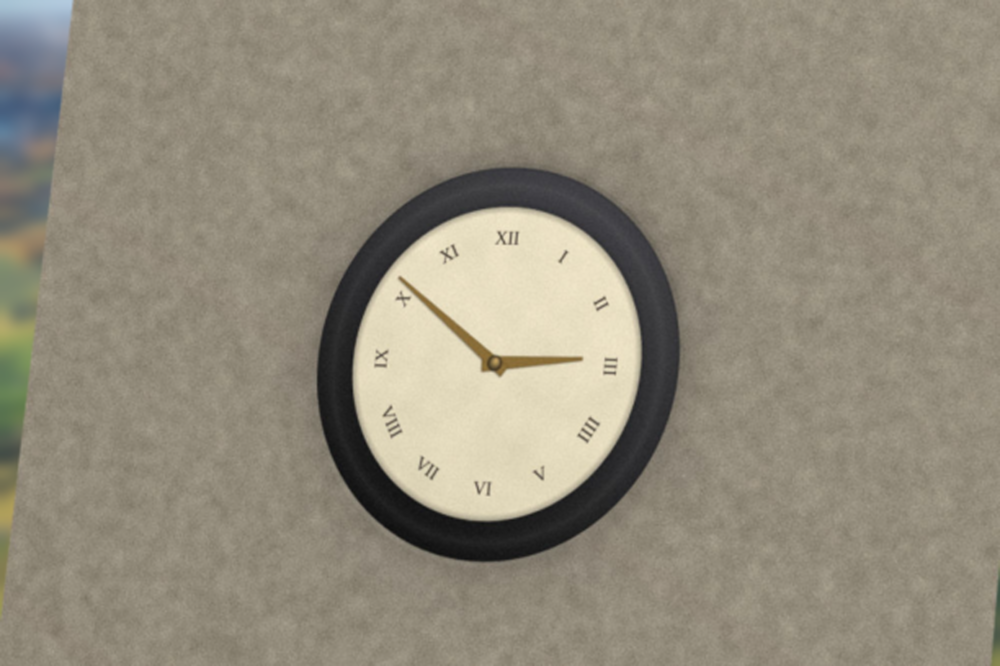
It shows 2:51
